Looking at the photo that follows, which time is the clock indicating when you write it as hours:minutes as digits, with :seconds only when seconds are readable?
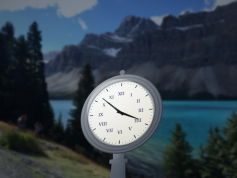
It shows 3:52
